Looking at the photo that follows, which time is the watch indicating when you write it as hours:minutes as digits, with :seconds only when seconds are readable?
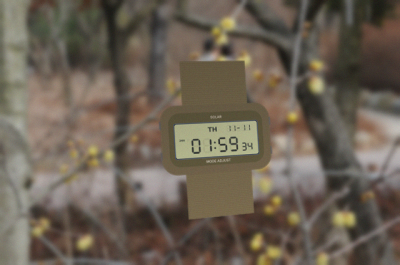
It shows 1:59:34
